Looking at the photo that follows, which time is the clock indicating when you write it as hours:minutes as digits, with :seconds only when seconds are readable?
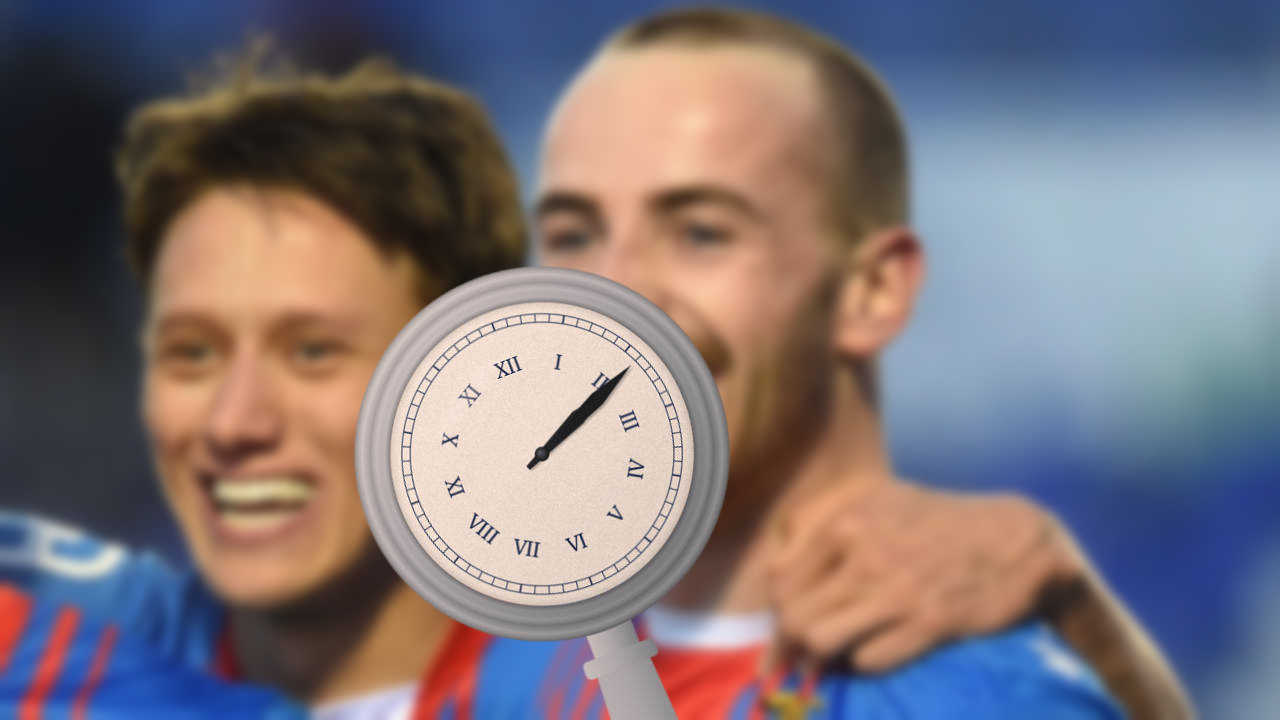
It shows 2:11
